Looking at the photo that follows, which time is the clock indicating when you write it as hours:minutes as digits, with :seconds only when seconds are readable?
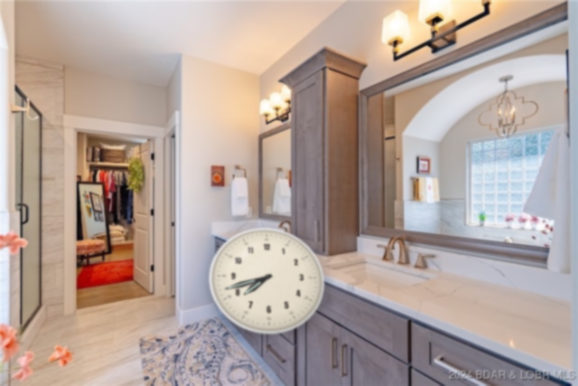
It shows 7:42
